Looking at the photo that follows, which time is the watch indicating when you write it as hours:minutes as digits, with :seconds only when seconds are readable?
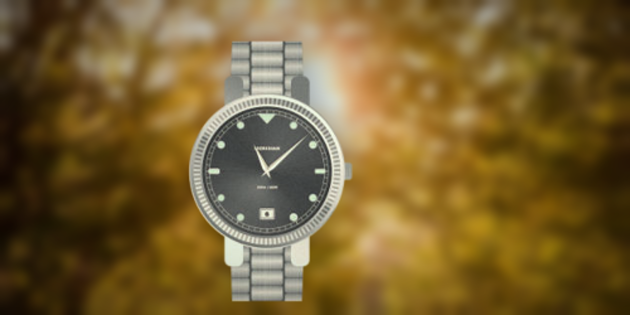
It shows 11:08
